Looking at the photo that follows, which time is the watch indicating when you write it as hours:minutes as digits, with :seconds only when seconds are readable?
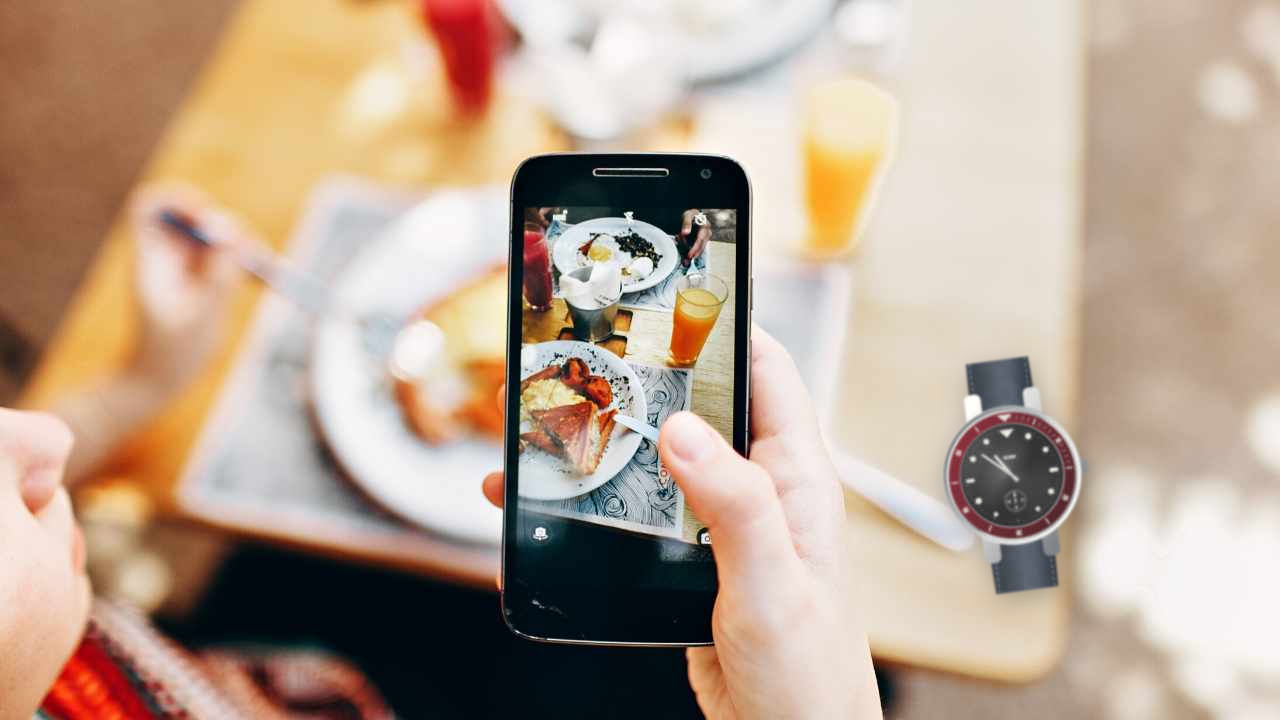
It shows 10:52
